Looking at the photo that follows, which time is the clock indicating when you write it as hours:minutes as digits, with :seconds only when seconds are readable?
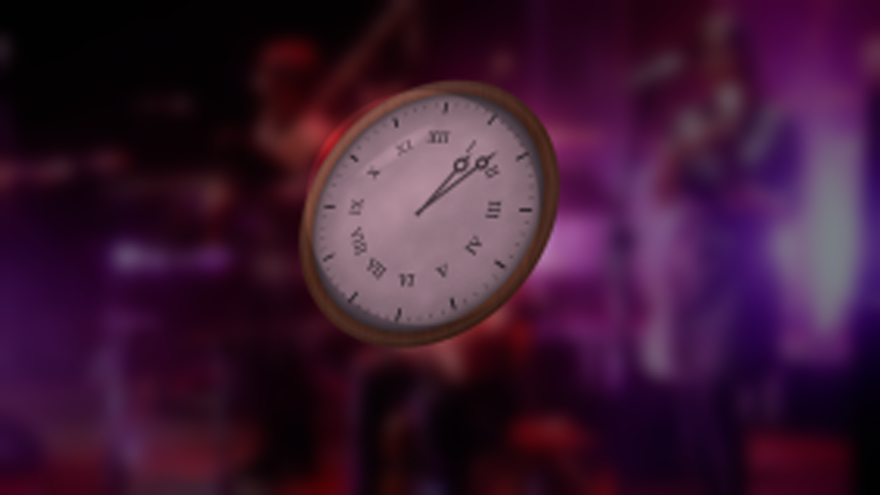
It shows 1:08
